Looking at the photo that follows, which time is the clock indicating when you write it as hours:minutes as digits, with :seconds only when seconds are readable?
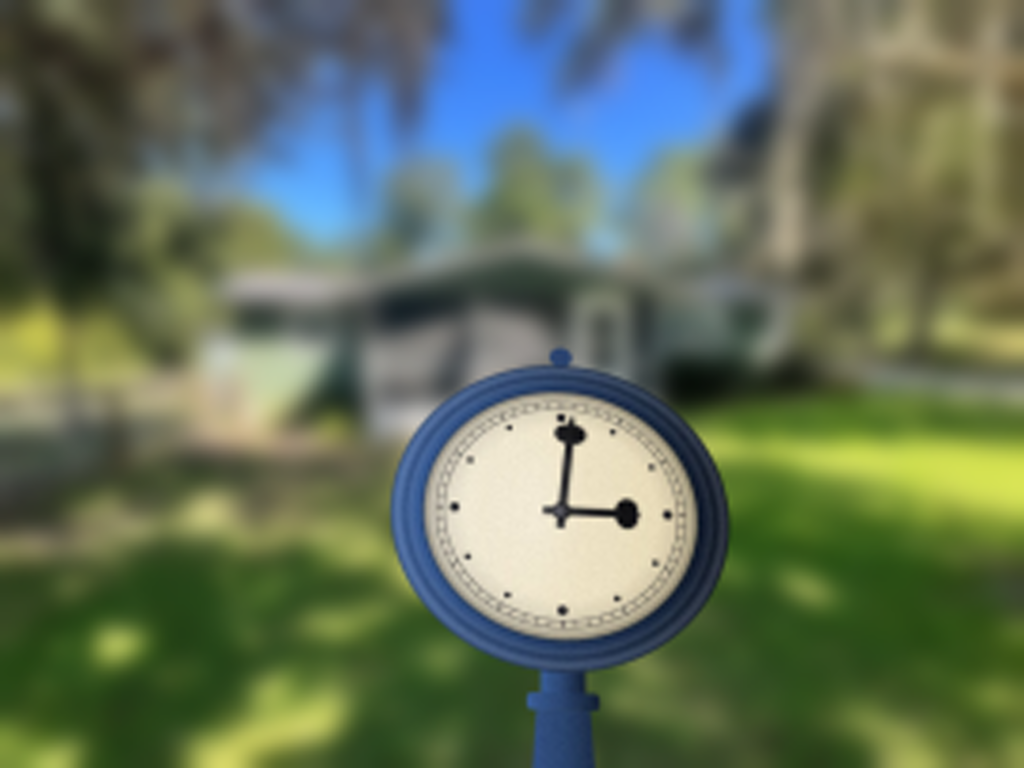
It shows 3:01
